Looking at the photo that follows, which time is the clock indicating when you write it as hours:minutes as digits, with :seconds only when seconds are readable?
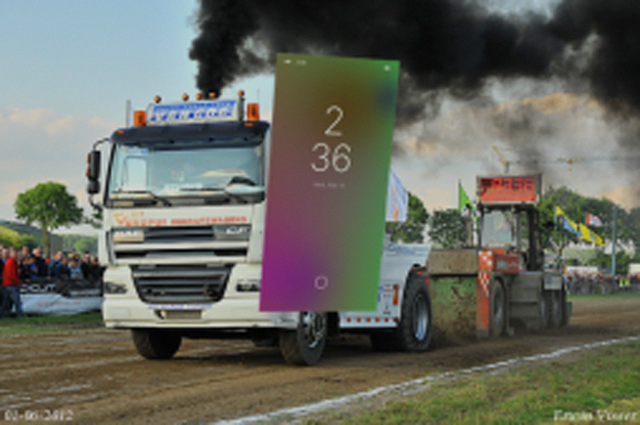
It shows 2:36
